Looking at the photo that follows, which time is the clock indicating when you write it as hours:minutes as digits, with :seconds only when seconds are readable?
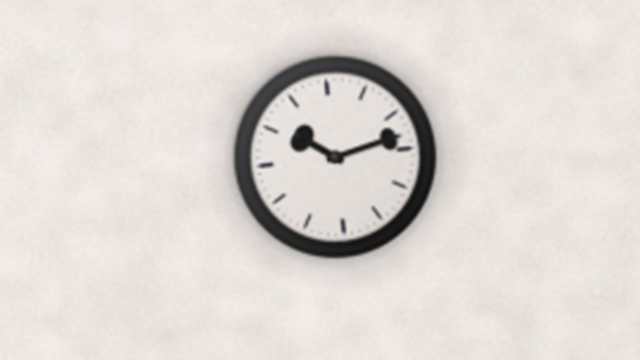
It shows 10:13
